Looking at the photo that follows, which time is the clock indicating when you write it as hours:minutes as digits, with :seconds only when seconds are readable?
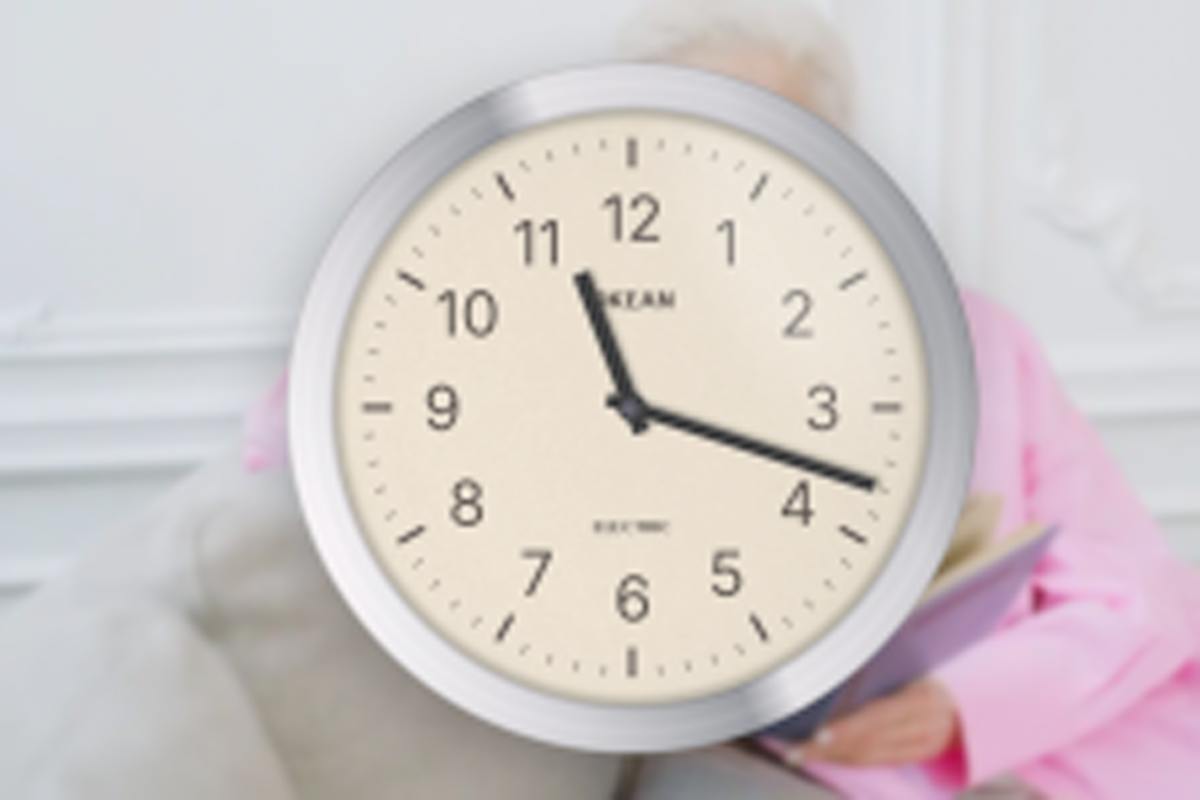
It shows 11:18
